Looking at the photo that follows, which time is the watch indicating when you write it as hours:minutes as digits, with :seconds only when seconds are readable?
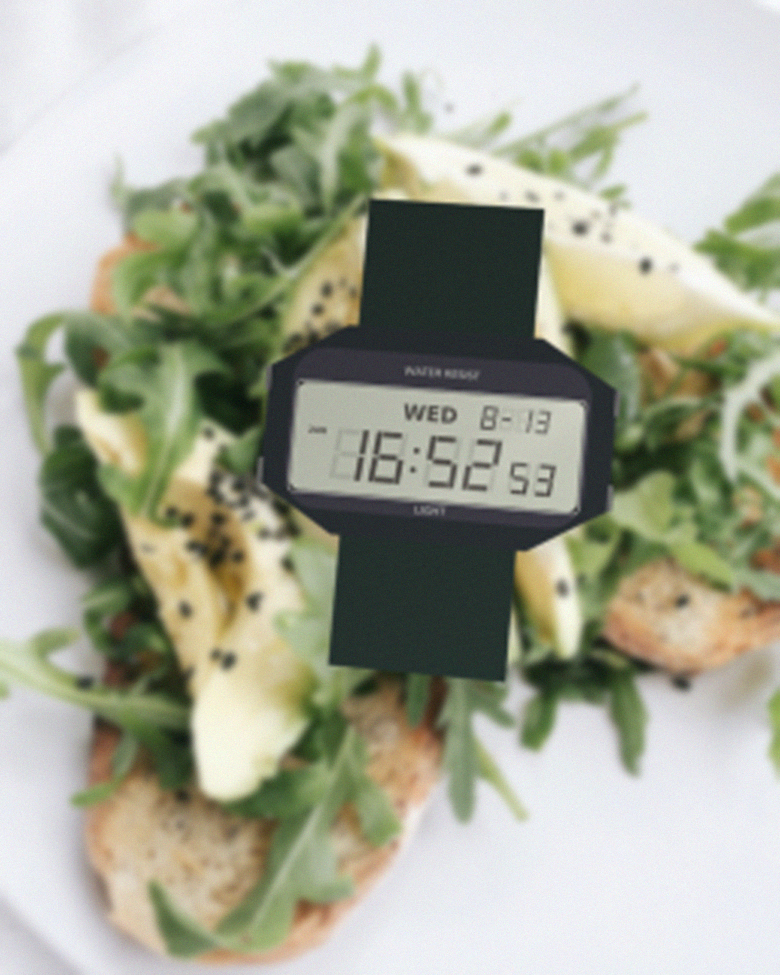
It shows 16:52:53
